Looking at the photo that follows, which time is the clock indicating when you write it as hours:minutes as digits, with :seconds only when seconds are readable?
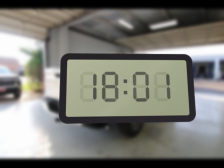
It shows 18:01
